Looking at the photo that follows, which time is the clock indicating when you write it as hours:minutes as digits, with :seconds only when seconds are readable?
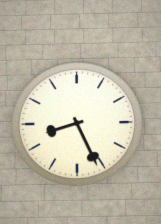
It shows 8:26
